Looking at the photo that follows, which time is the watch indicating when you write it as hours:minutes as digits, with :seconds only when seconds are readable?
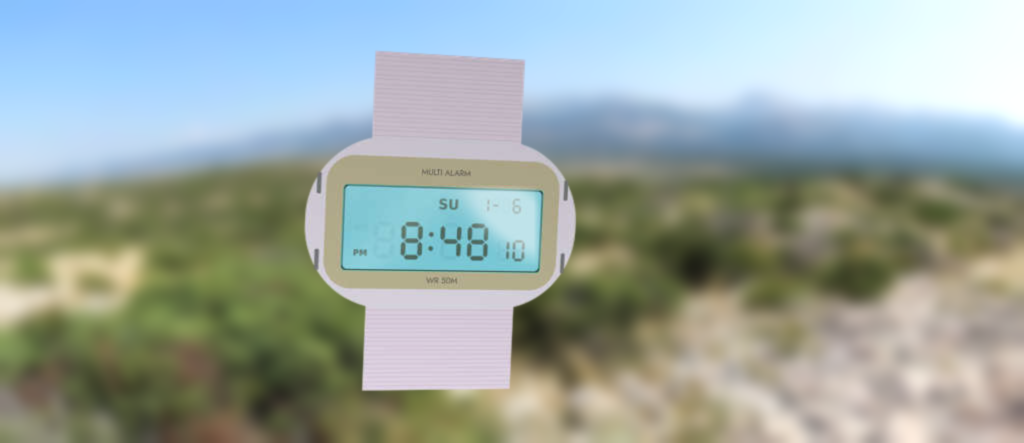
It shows 8:48:10
